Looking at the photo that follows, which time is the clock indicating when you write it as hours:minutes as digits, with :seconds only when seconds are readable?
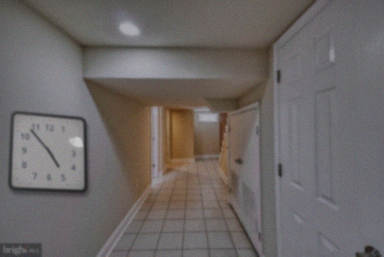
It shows 4:53
